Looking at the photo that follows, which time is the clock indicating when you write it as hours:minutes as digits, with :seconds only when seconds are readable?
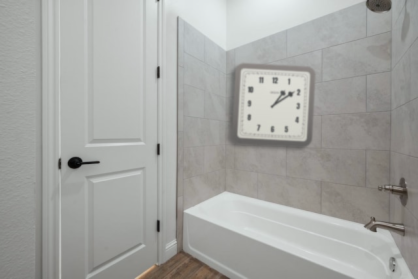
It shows 1:09
